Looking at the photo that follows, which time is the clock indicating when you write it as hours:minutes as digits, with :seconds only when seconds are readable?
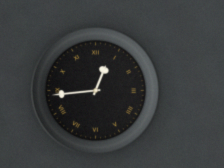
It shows 12:44
